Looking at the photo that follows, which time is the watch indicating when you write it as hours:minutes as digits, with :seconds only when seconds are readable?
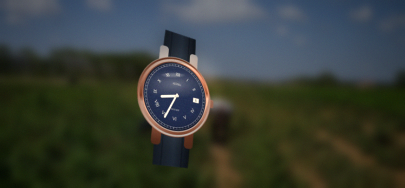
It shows 8:34
